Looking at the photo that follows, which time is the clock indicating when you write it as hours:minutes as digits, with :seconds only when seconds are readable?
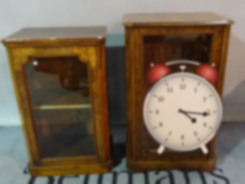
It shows 4:16
